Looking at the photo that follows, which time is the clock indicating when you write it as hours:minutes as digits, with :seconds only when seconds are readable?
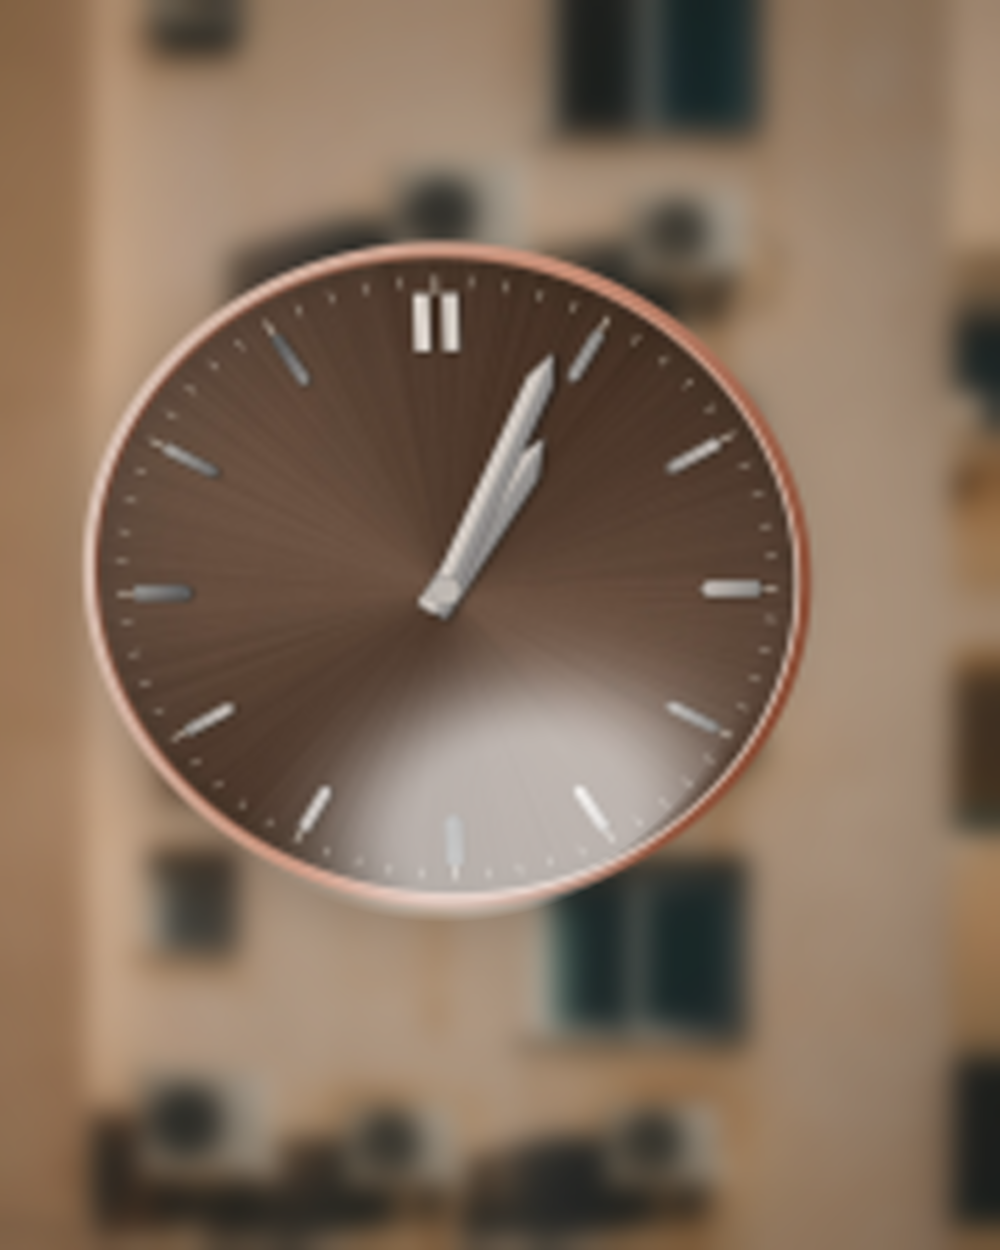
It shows 1:04
